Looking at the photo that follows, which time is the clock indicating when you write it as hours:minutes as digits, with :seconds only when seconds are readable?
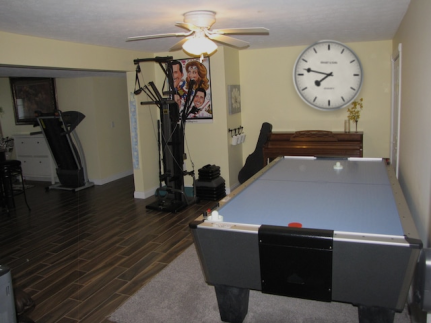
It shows 7:47
